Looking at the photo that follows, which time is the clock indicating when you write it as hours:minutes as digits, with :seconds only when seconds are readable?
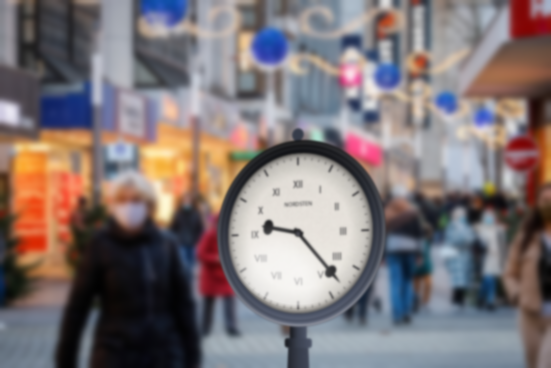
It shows 9:23
